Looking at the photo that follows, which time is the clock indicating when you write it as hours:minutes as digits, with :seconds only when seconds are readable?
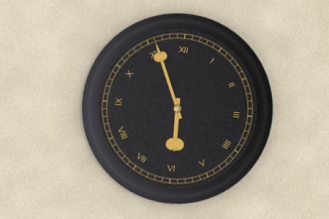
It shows 5:56
